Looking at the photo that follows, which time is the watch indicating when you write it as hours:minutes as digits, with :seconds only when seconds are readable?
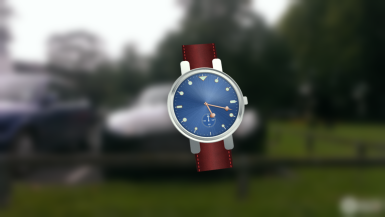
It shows 5:18
